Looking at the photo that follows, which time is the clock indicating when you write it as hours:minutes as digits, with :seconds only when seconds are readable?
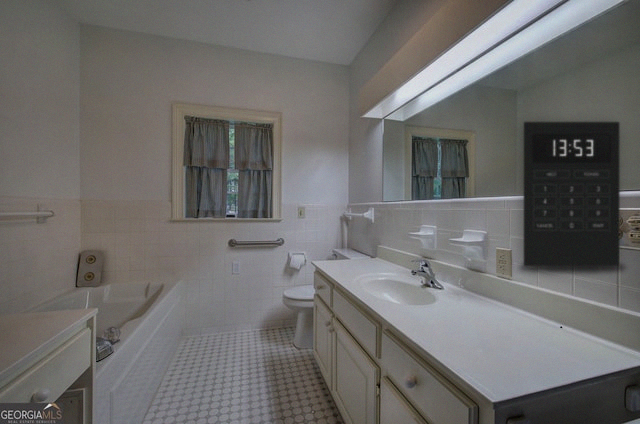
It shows 13:53
